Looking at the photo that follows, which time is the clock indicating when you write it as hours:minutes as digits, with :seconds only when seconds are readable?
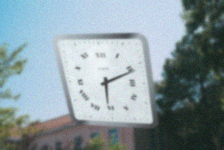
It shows 6:11
